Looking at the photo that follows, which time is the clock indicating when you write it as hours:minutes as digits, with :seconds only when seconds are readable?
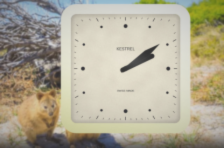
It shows 2:09
